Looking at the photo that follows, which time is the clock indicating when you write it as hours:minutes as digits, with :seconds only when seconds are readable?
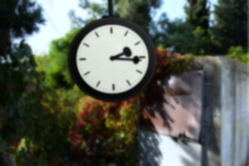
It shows 2:16
